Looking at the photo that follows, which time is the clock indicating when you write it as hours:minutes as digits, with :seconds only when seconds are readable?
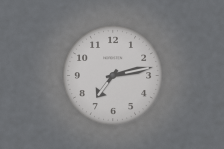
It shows 7:13
